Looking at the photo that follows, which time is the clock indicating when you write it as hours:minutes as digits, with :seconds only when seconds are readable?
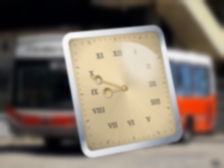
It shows 8:49
